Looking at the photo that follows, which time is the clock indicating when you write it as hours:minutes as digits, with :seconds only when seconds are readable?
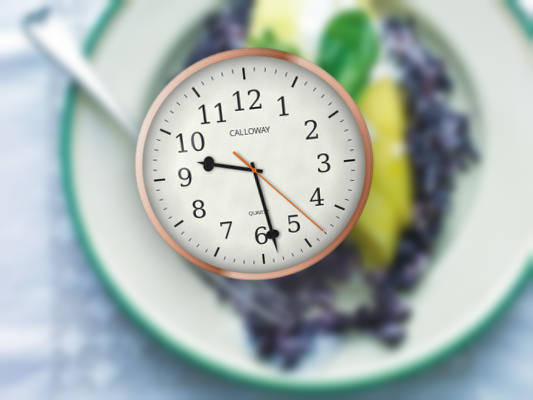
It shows 9:28:23
